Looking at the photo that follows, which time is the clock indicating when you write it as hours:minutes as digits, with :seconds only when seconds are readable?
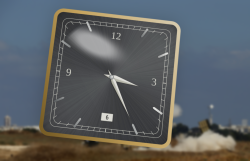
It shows 3:25
